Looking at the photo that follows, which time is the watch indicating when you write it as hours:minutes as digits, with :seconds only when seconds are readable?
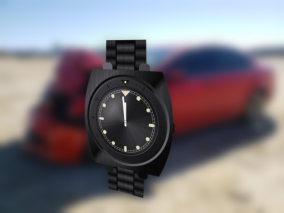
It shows 11:59
